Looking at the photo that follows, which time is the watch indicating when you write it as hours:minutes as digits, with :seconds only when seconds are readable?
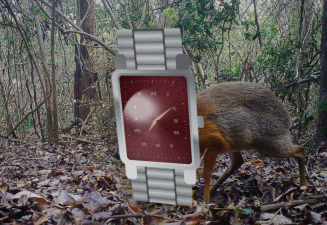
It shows 7:09
